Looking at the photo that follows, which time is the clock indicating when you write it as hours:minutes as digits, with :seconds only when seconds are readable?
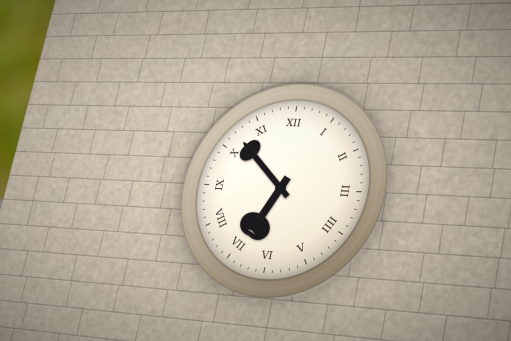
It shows 6:52
